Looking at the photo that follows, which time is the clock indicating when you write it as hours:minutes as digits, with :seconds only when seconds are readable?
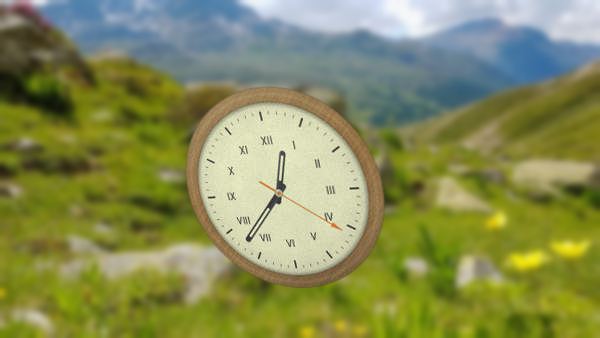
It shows 12:37:21
